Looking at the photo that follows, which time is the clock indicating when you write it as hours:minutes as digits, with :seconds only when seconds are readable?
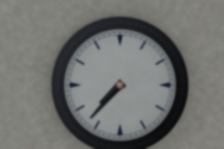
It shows 7:37
